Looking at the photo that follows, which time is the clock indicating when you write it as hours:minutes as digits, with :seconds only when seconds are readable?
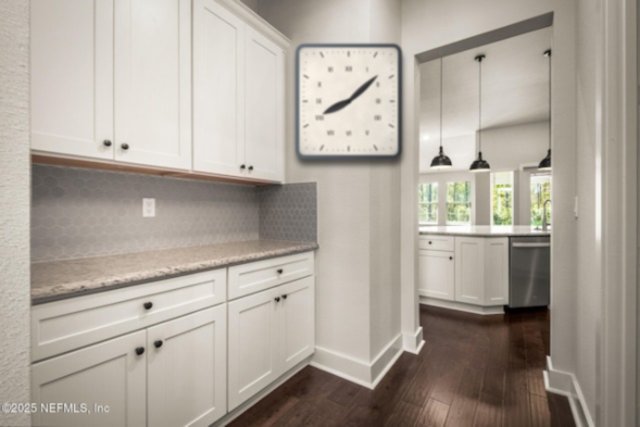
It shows 8:08
